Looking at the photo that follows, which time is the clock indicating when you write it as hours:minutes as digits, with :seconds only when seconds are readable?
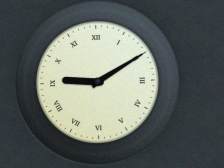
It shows 9:10
